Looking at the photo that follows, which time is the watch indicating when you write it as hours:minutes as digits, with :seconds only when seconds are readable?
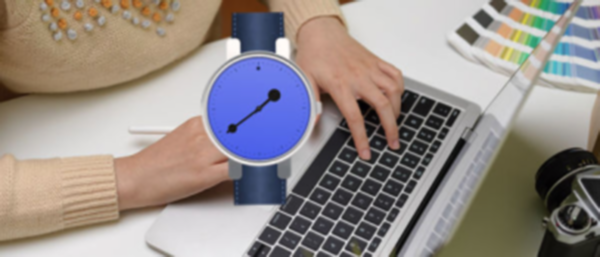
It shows 1:39
